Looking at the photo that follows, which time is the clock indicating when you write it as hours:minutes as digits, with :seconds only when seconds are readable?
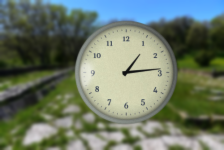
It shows 1:14
